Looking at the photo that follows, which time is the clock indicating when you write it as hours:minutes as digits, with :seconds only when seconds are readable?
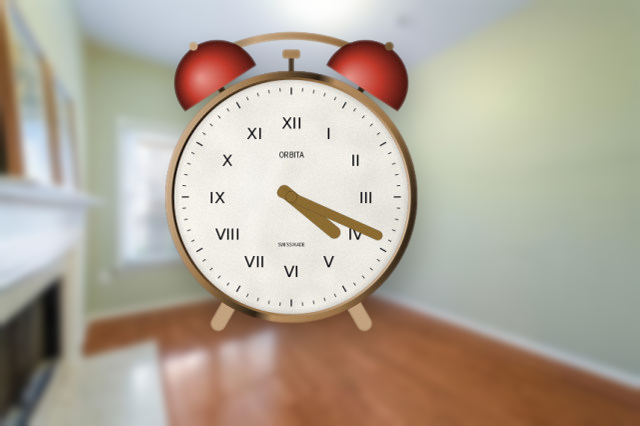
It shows 4:19
